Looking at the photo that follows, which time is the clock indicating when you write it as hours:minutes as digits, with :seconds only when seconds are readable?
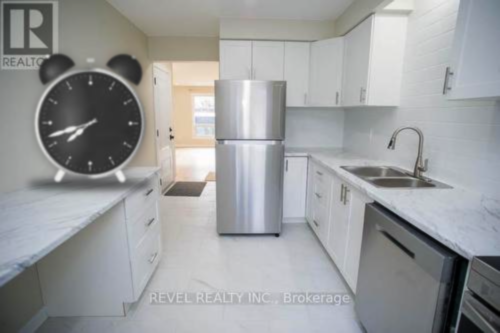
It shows 7:42
